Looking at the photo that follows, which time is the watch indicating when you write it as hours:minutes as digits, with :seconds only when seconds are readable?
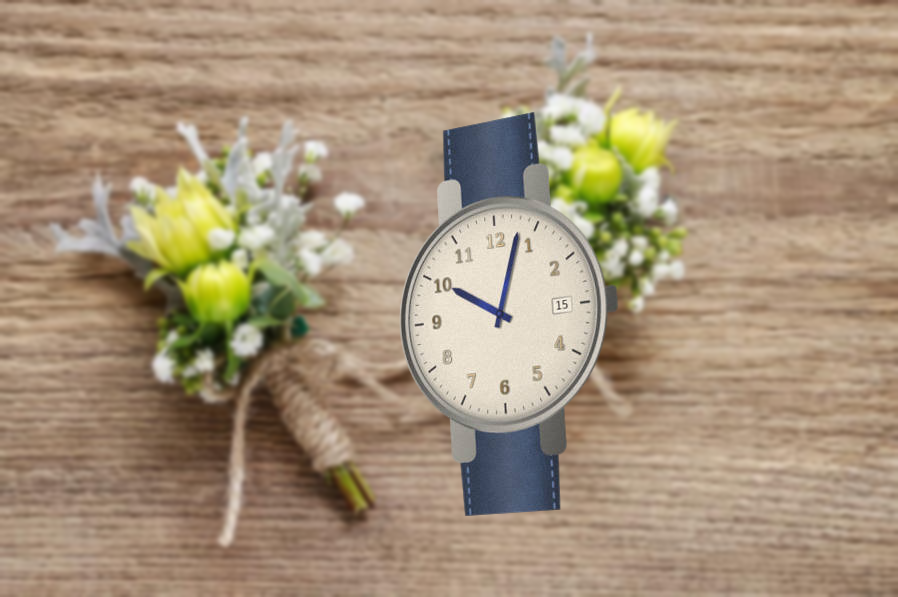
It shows 10:03
